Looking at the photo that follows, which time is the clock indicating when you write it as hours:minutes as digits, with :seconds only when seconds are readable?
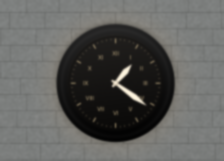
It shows 1:21
